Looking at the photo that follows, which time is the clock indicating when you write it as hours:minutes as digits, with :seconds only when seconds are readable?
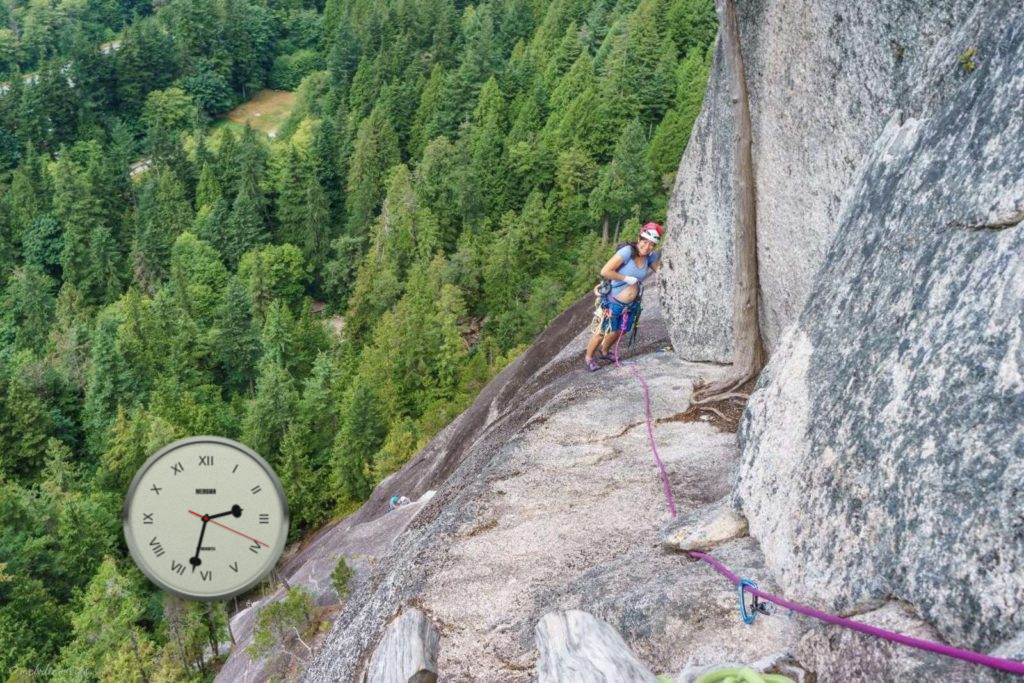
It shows 2:32:19
